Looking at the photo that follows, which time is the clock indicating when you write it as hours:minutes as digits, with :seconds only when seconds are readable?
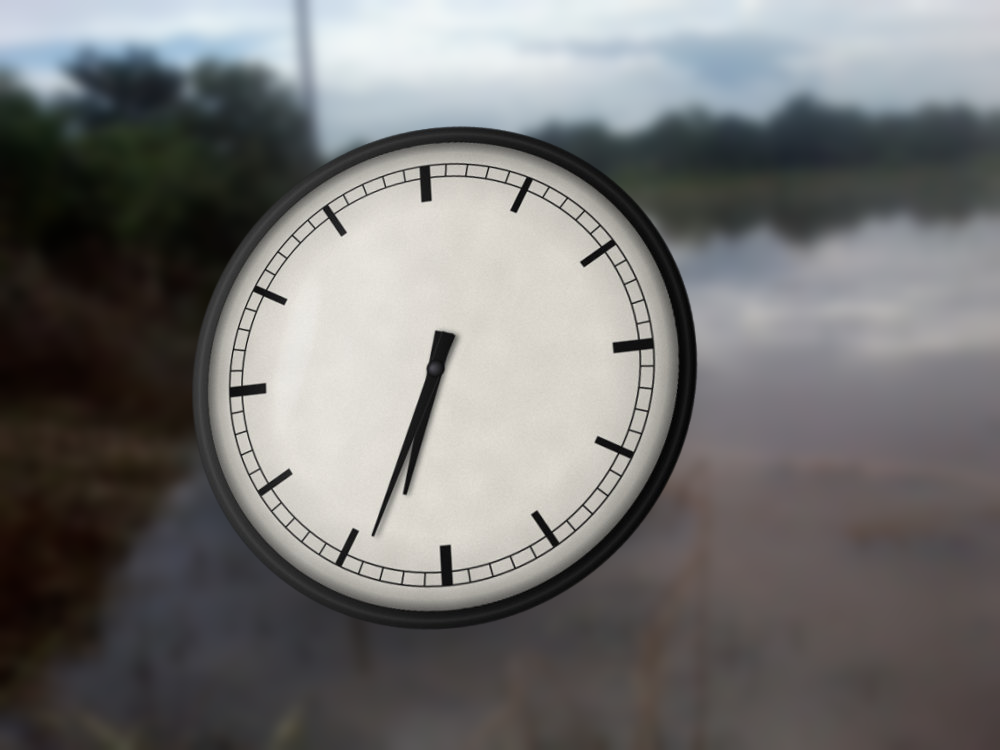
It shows 6:34
